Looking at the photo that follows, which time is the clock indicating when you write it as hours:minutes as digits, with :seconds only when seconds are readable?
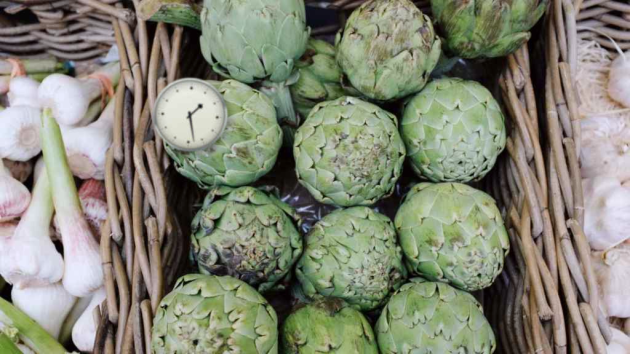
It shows 1:28
